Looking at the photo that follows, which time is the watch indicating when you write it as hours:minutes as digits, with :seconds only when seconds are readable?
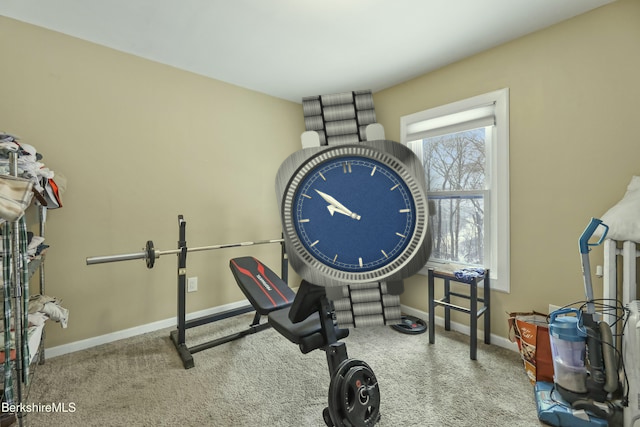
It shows 9:52
